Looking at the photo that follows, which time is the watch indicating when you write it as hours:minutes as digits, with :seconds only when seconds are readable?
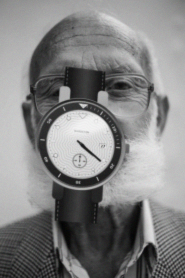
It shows 4:21
